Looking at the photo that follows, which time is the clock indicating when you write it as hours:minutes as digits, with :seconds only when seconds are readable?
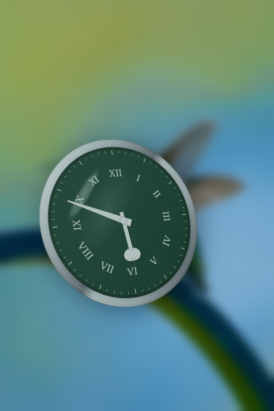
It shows 5:49
